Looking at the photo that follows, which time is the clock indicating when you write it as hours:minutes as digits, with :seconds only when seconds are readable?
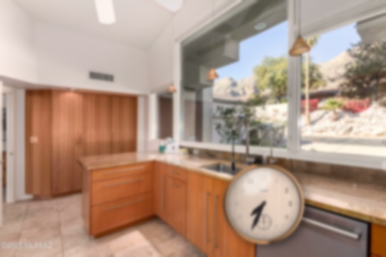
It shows 7:34
